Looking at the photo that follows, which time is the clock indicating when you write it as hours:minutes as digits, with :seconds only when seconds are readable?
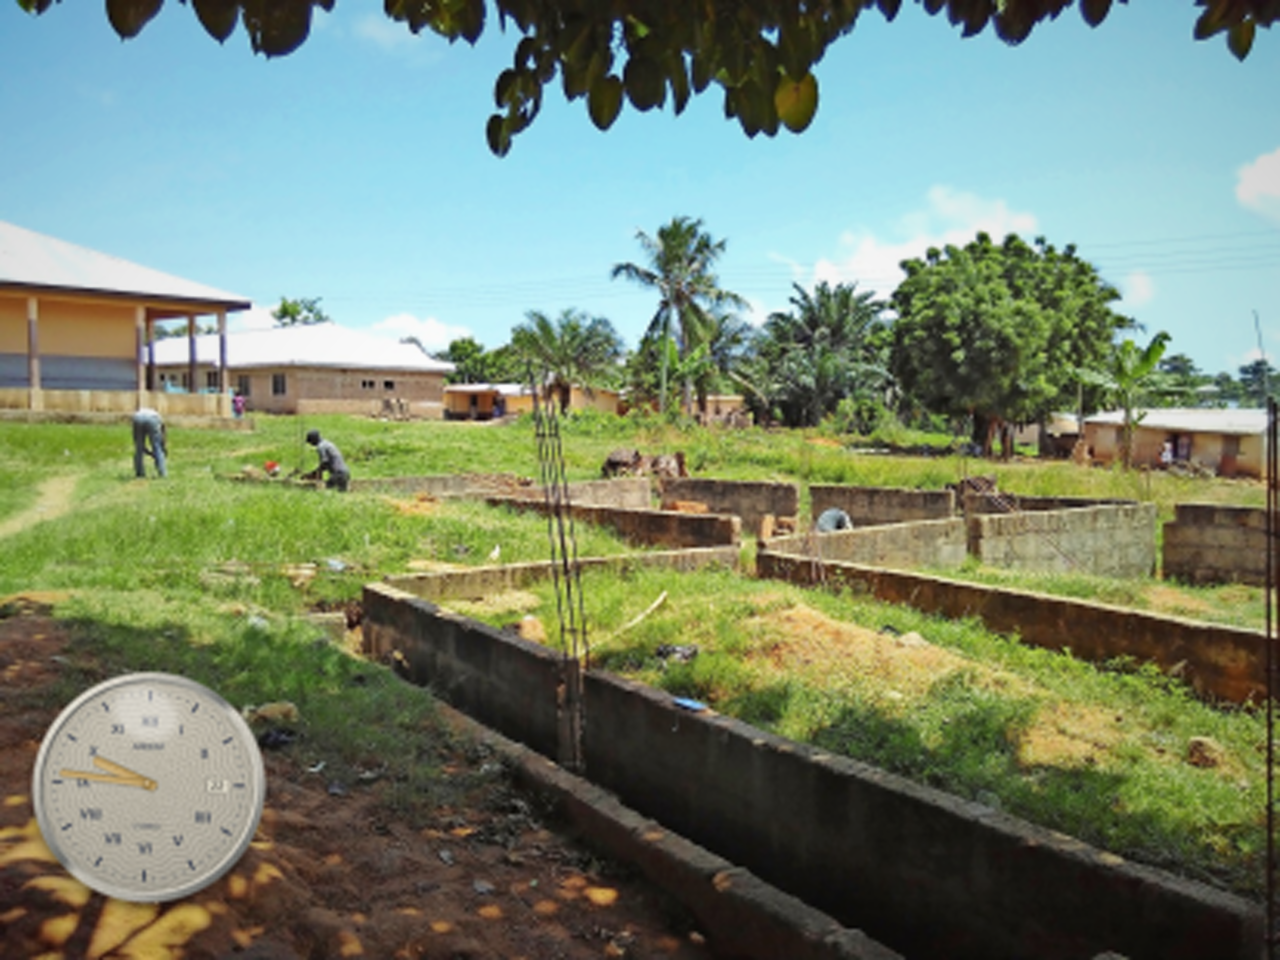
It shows 9:46
